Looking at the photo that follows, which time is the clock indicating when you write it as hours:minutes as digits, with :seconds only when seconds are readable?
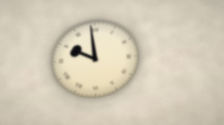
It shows 9:59
